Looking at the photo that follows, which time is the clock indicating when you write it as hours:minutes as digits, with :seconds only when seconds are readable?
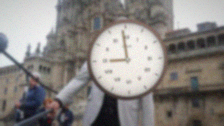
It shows 8:59
